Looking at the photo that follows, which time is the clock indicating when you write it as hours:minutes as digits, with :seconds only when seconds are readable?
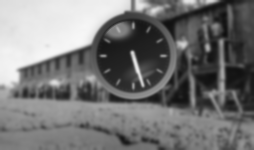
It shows 5:27
